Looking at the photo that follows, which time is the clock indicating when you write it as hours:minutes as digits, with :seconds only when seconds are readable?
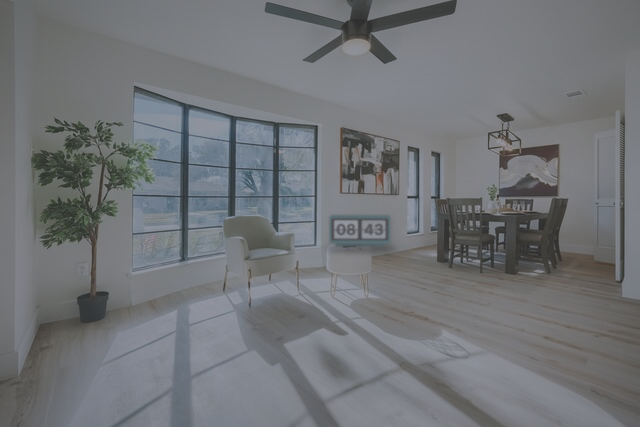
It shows 8:43
